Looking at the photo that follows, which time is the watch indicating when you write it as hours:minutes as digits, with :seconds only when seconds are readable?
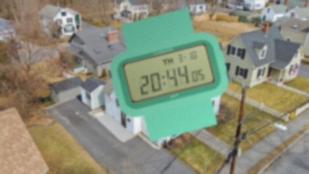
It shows 20:44
